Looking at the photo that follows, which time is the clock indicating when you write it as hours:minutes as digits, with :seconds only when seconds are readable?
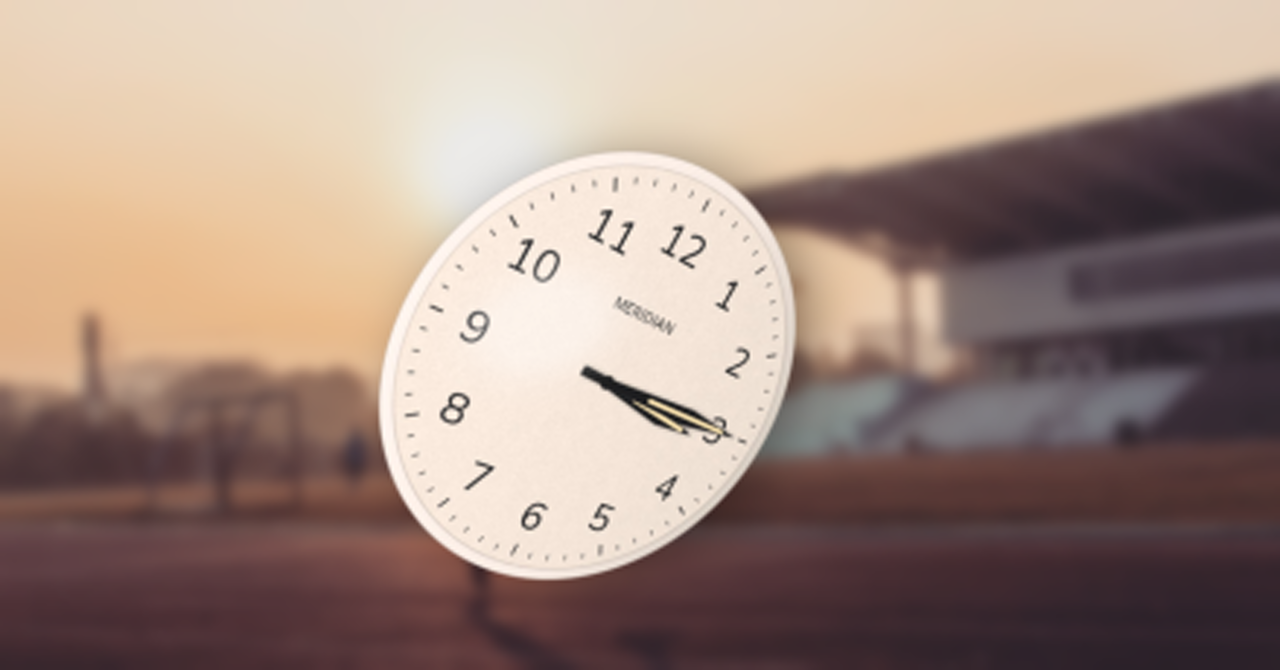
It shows 3:15
